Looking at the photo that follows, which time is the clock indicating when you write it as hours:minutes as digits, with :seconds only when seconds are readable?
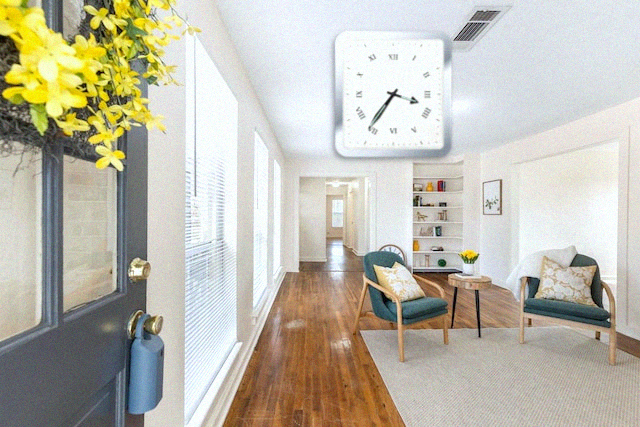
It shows 3:36
